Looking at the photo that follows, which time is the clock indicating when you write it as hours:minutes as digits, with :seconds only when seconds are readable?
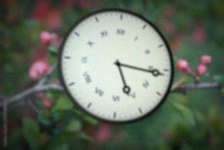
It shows 5:16
